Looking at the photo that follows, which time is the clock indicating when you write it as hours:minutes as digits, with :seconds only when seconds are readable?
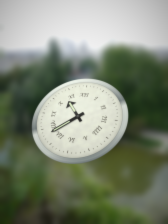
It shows 10:38
